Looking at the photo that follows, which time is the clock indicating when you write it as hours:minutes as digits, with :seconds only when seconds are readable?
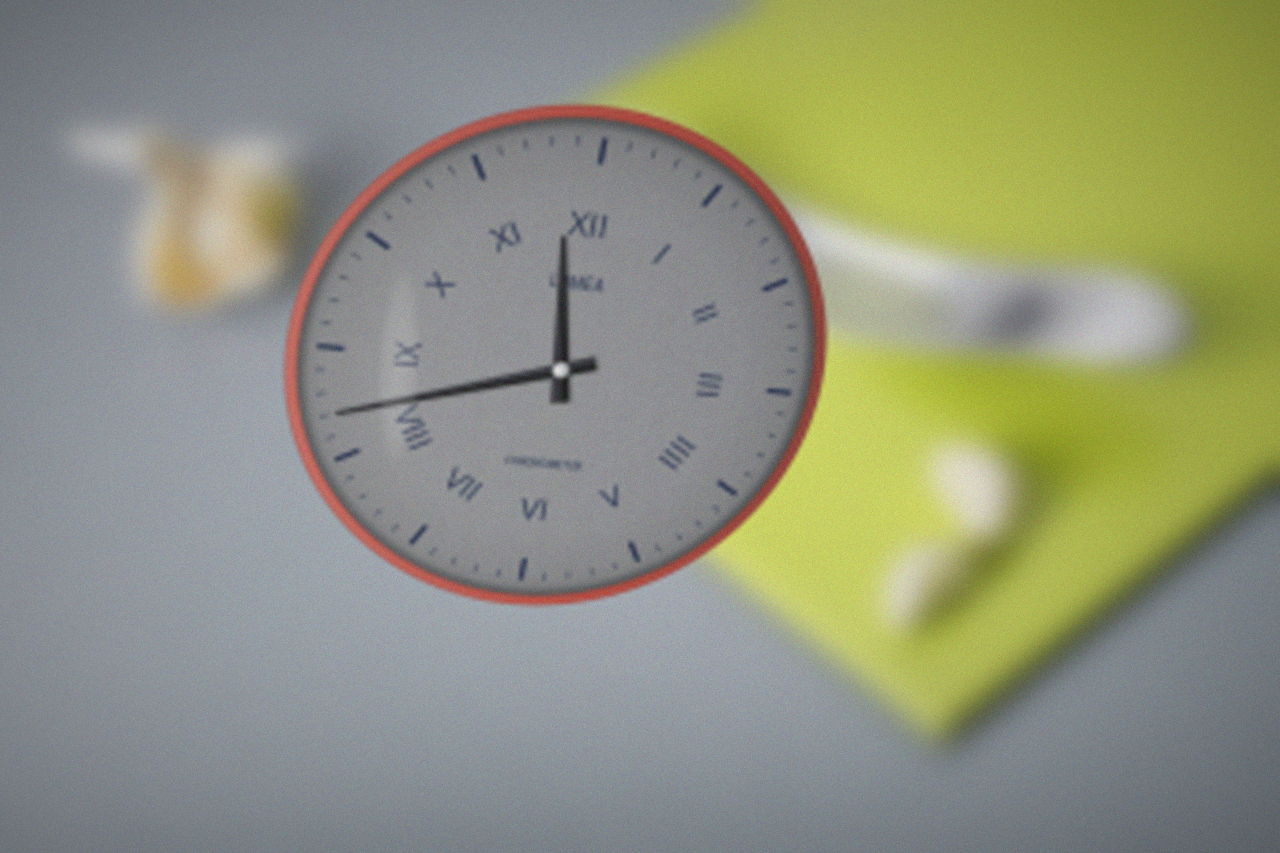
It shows 11:42
